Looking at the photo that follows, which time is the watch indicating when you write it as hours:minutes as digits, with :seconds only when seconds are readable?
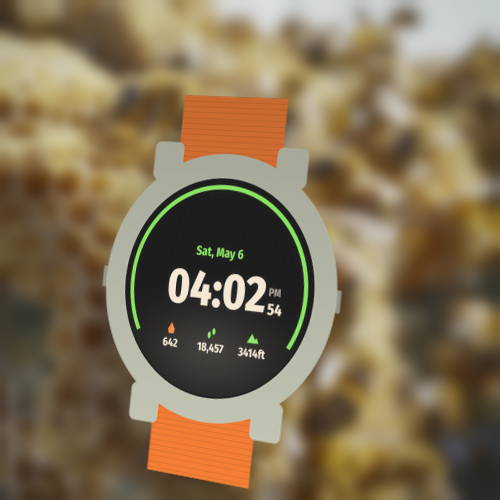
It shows 4:02:54
